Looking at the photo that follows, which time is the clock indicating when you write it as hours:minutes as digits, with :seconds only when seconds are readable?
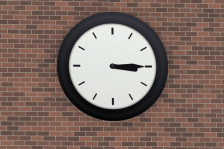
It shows 3:15
